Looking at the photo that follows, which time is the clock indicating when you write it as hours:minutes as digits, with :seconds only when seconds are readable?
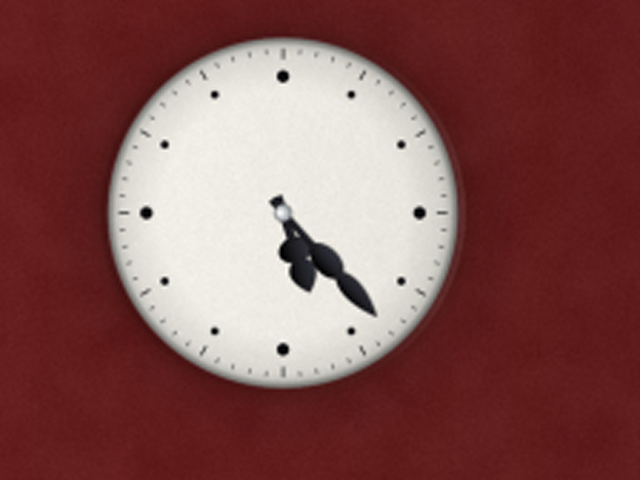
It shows 5:23
